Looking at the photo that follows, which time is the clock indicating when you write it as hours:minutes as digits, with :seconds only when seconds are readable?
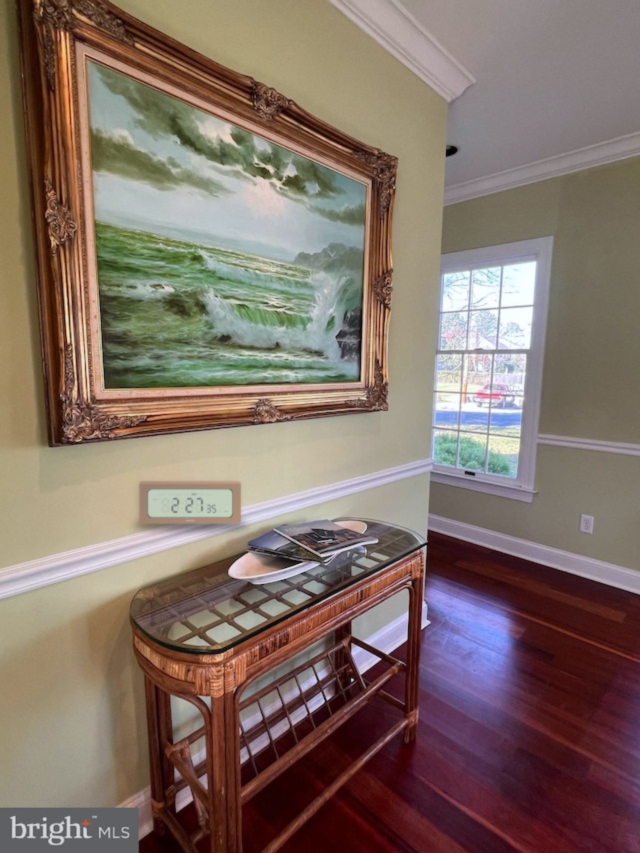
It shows 2:27
